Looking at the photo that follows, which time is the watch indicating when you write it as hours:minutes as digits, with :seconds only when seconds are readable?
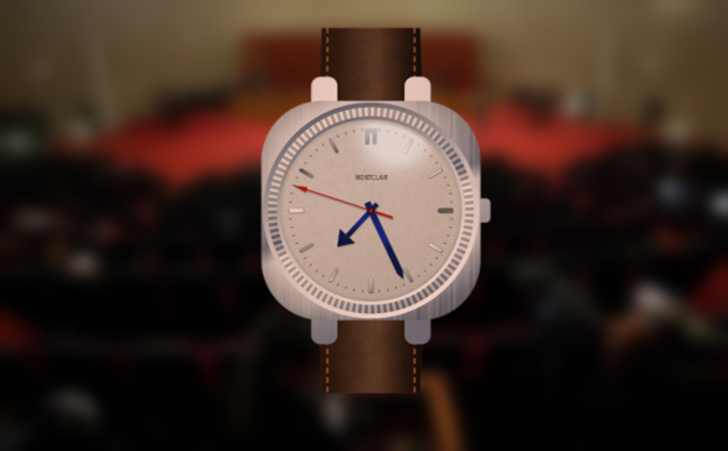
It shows 7:25:48
